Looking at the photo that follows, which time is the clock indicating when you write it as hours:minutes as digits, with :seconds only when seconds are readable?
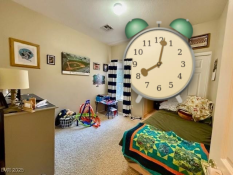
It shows 8:02
